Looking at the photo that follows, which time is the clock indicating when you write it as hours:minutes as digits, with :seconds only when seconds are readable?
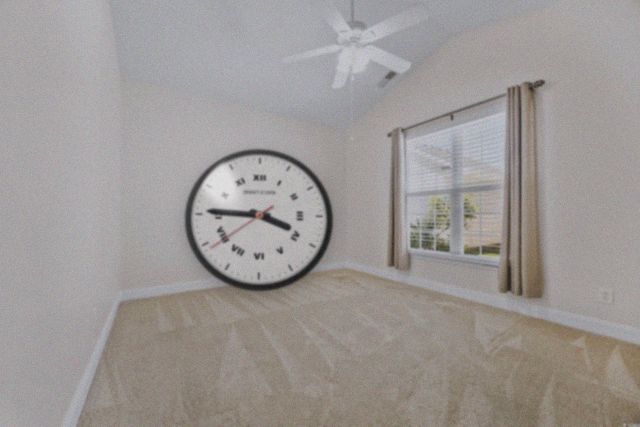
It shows 3:45:39
